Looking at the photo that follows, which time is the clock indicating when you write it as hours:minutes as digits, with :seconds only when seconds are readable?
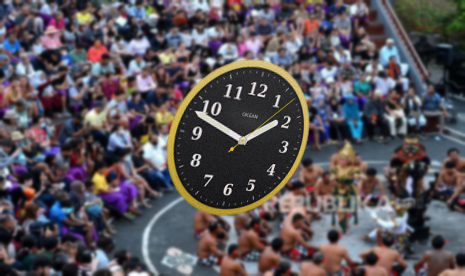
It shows 1:48:07
